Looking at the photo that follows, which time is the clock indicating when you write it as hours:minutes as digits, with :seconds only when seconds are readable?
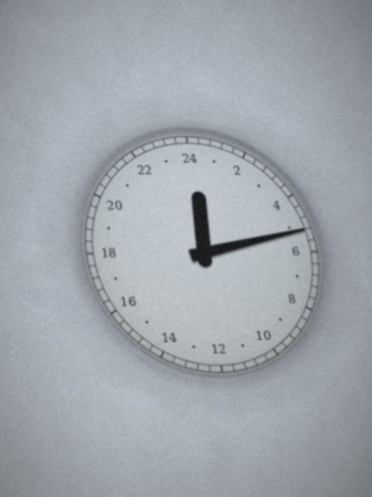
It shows 0:13
